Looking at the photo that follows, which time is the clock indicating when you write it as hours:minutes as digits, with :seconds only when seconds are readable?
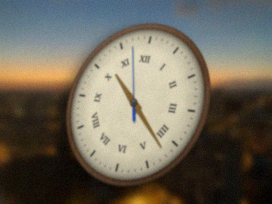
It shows 10:21:57
